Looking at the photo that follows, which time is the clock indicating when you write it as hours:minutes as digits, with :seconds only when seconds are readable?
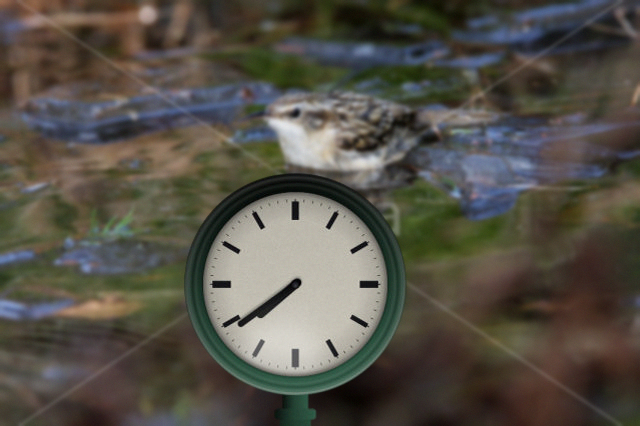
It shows 7:39
